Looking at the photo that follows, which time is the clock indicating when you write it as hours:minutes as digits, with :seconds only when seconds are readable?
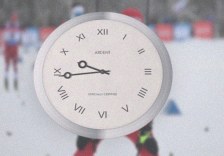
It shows 9:44
